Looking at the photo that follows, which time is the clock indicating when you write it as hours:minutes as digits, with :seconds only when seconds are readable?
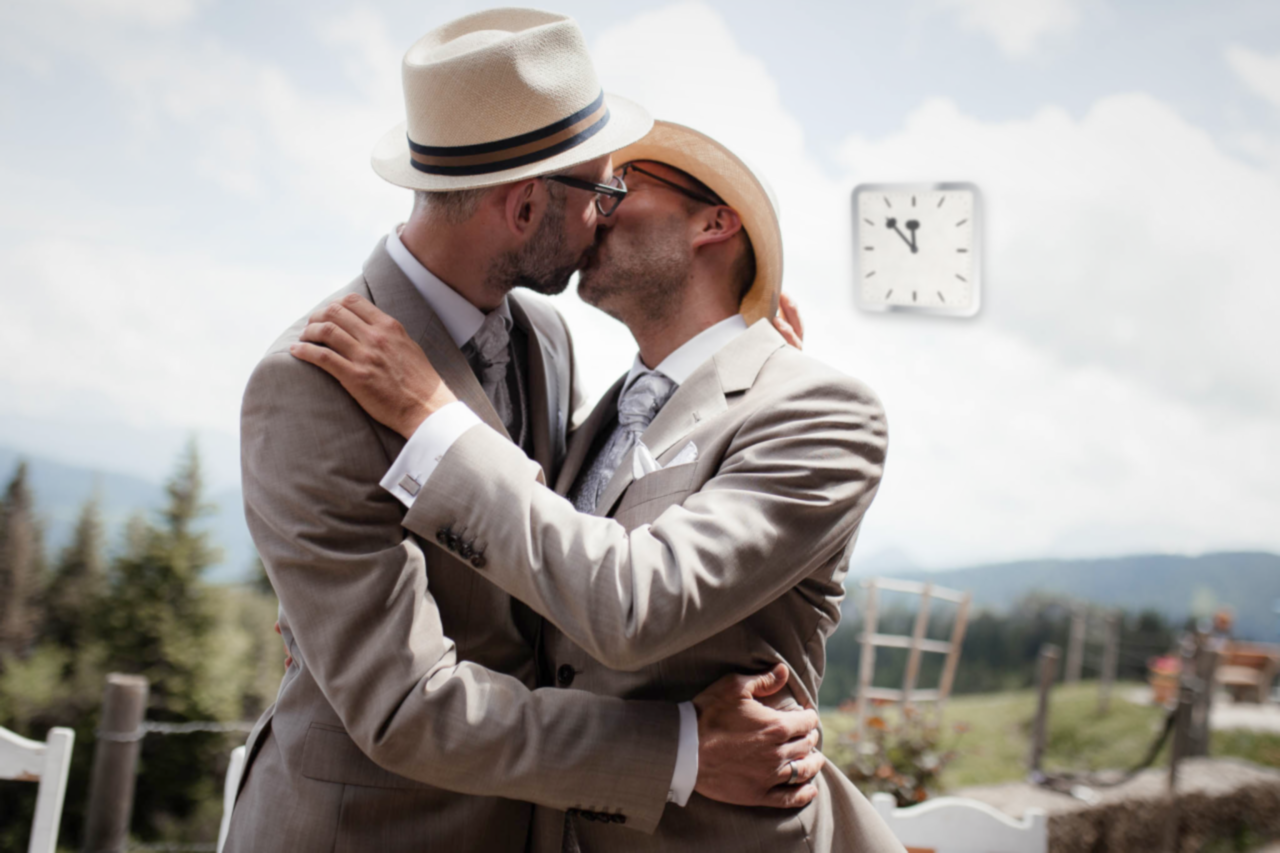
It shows 11:53
